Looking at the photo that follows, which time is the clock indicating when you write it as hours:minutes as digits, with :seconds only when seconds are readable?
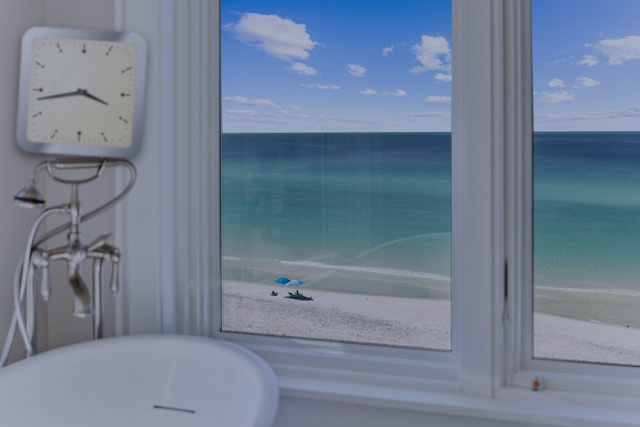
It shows 3:43
